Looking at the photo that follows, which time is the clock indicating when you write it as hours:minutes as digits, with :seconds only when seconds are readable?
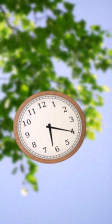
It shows 6:20
